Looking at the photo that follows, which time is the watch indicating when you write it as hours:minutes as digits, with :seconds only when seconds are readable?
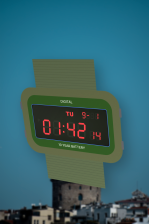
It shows 1:42:14
